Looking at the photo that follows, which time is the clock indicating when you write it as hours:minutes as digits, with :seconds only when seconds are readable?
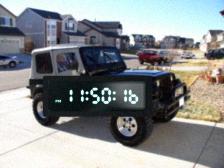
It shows 11:50:16
